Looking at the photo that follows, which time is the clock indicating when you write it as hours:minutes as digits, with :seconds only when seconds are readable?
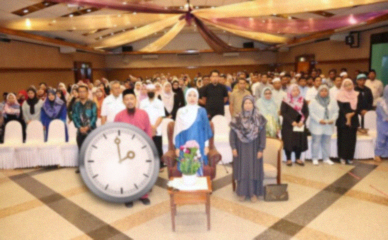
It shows 1:59
